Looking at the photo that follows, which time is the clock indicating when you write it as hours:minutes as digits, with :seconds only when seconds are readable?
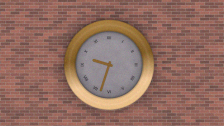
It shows 9:33
